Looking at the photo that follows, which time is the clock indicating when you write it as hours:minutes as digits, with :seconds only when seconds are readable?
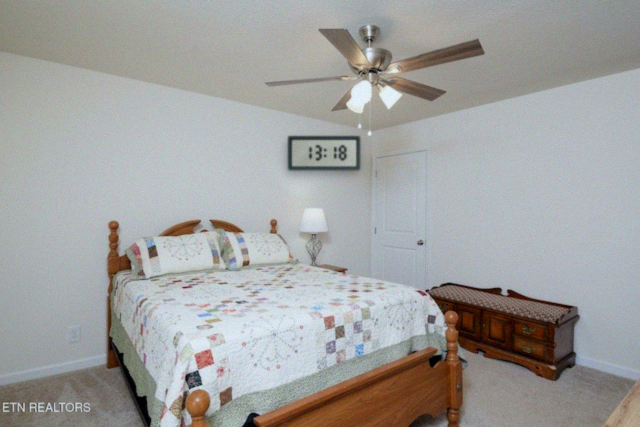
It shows 13:18
